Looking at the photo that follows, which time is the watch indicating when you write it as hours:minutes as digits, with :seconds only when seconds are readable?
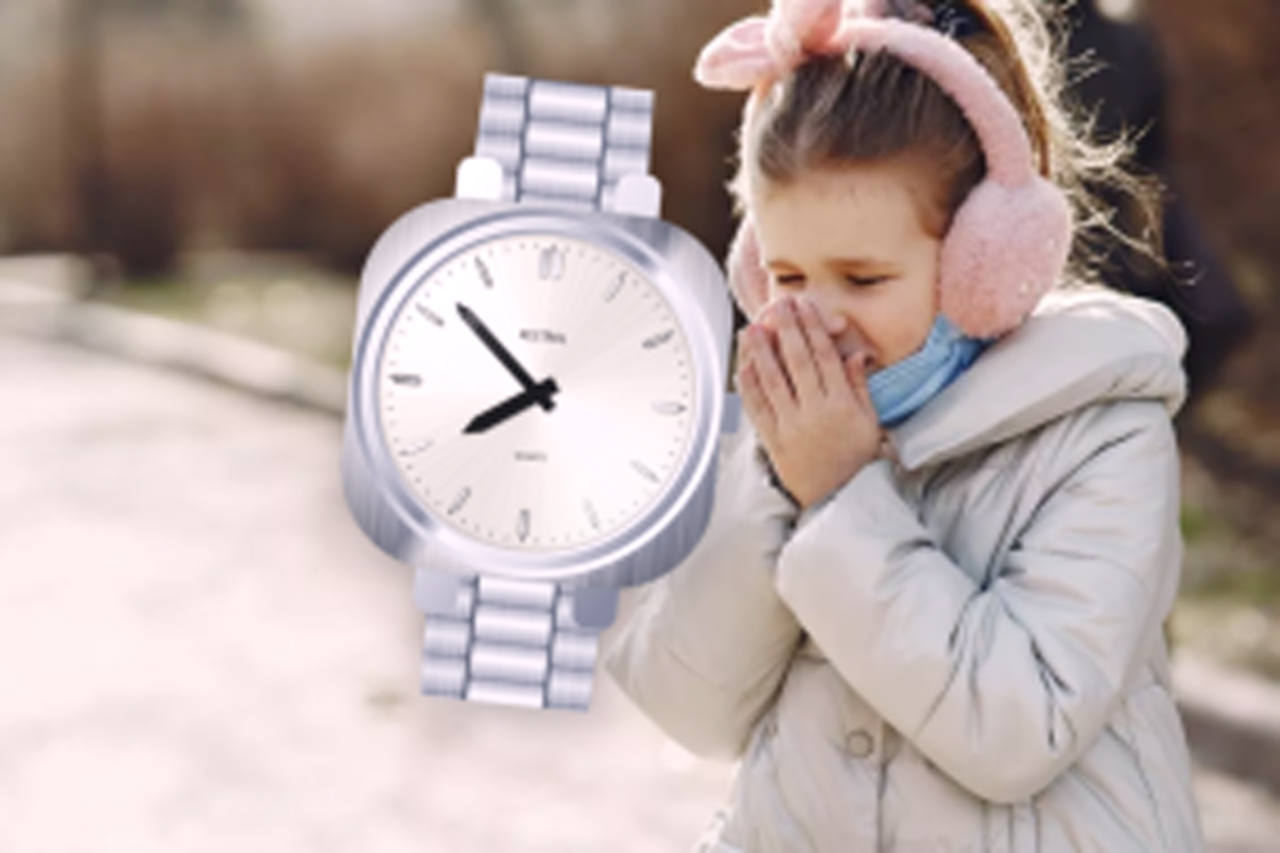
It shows 7:52
